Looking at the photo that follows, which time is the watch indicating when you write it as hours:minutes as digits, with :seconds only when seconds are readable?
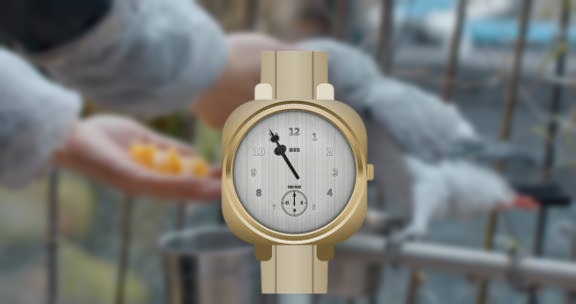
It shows 10:55
